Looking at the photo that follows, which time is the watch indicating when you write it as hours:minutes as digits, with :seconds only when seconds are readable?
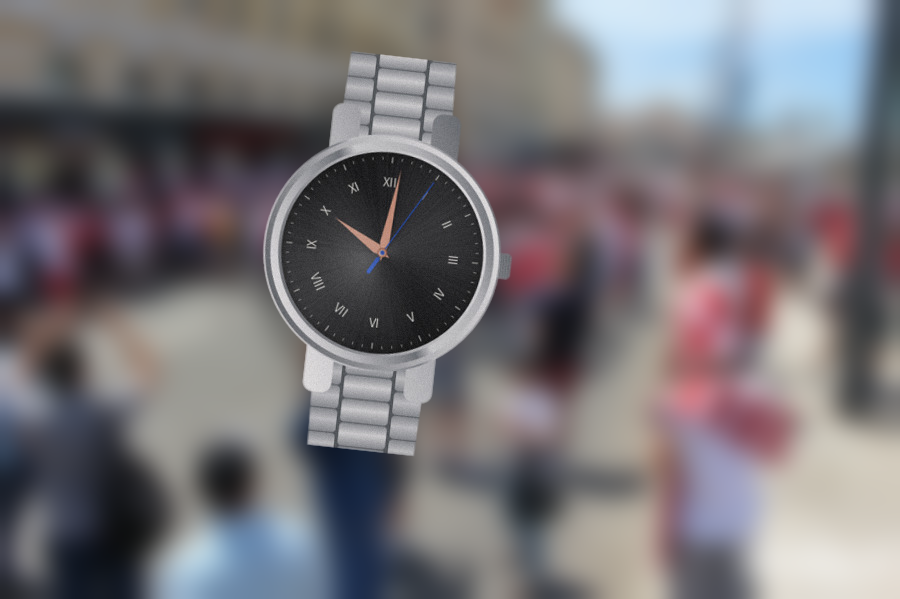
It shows 10:01:05
